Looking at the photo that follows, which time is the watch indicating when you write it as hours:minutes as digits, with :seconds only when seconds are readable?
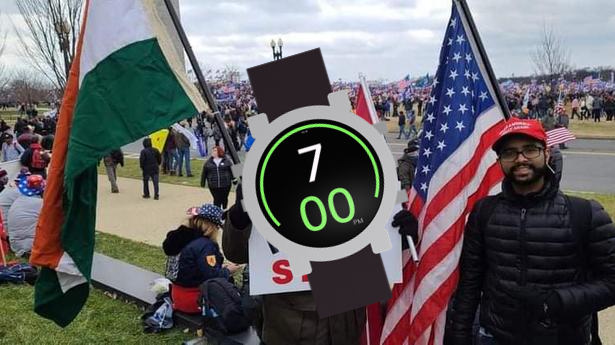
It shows 7:00
